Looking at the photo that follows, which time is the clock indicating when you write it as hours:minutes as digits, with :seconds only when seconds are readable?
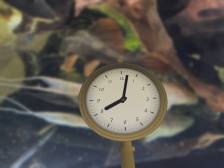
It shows 8:02
